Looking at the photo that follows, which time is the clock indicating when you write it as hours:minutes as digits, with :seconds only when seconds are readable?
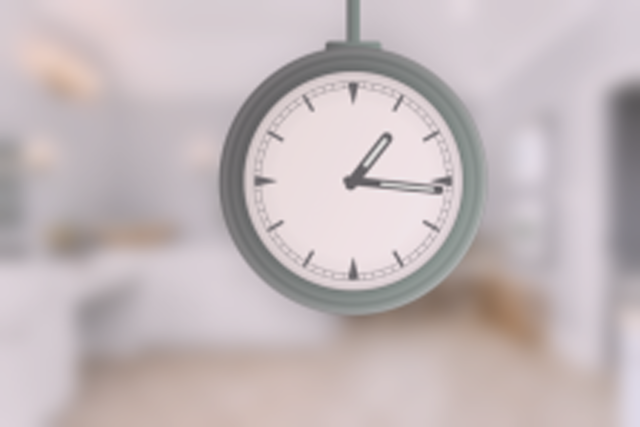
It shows 1:16
